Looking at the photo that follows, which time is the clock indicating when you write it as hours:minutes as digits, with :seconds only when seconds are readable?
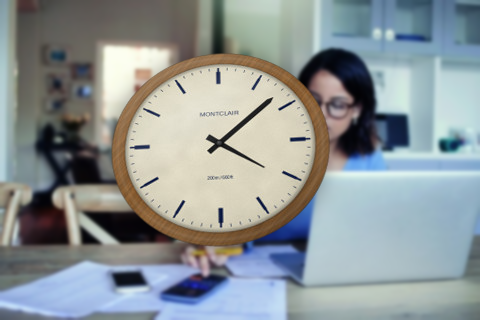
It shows 4:08
